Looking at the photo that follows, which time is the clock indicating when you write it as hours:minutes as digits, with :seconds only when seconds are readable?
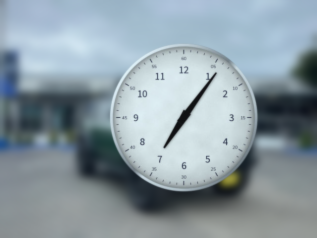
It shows 7:06
